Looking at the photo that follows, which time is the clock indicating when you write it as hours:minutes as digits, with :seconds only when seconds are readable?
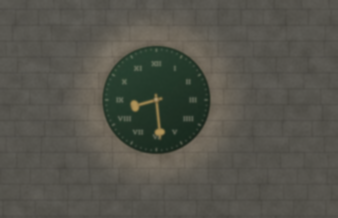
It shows 8:29
